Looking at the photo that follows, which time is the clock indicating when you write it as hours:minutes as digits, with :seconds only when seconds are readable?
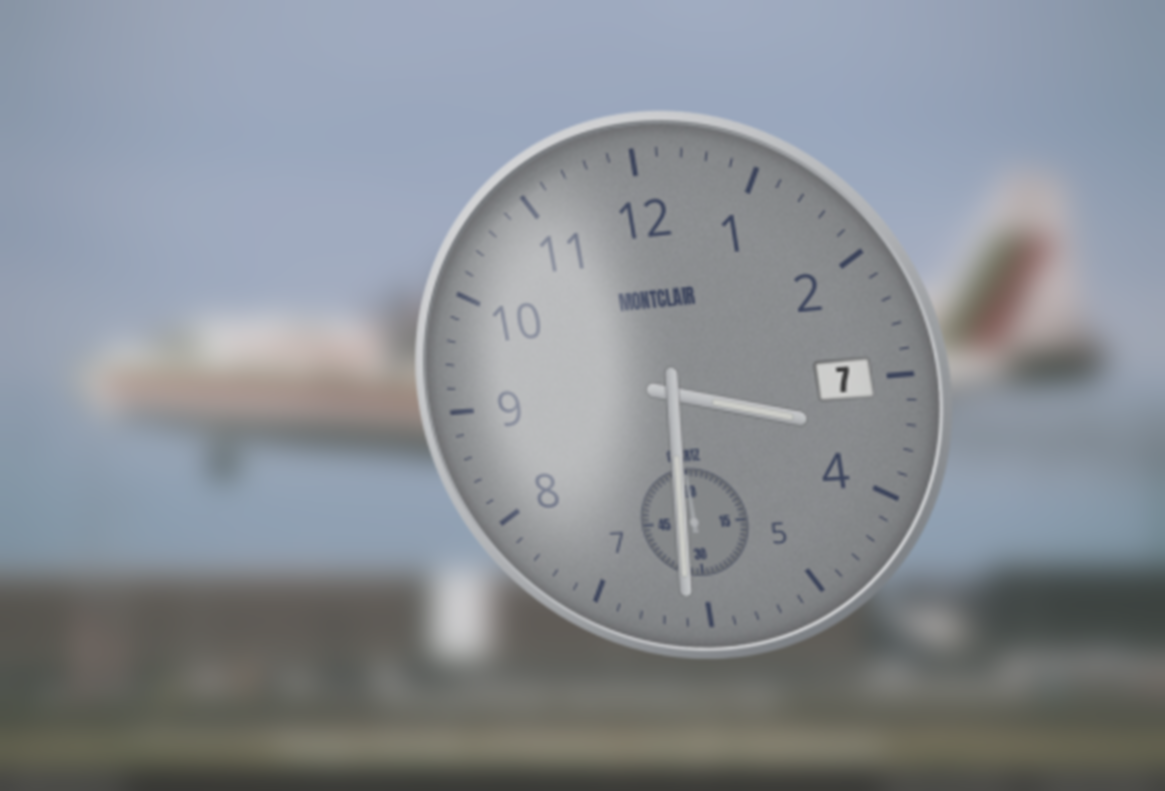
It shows 3:31
